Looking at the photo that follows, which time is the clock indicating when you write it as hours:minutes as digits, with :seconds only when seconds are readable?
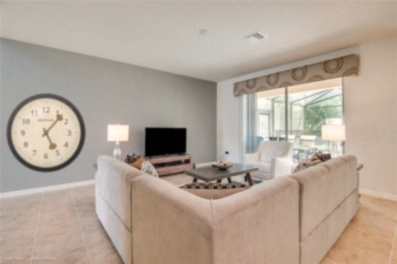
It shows 5:07
